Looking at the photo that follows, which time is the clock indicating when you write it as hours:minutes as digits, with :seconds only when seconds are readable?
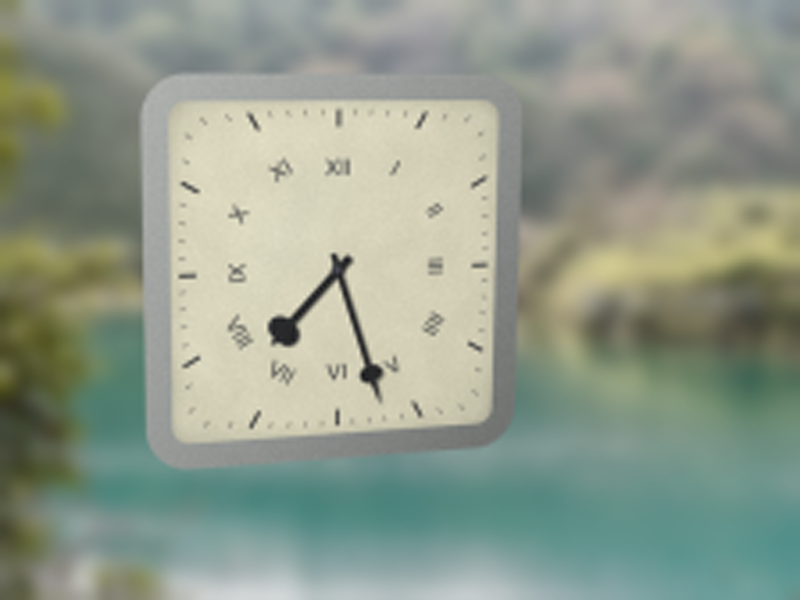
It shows 7:27
